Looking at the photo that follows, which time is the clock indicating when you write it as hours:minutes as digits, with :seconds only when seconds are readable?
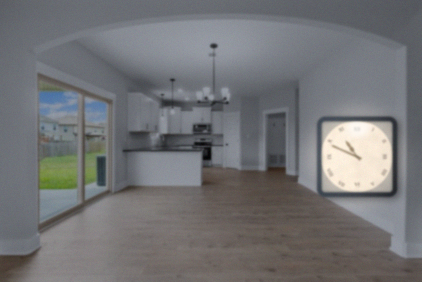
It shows 10:49
